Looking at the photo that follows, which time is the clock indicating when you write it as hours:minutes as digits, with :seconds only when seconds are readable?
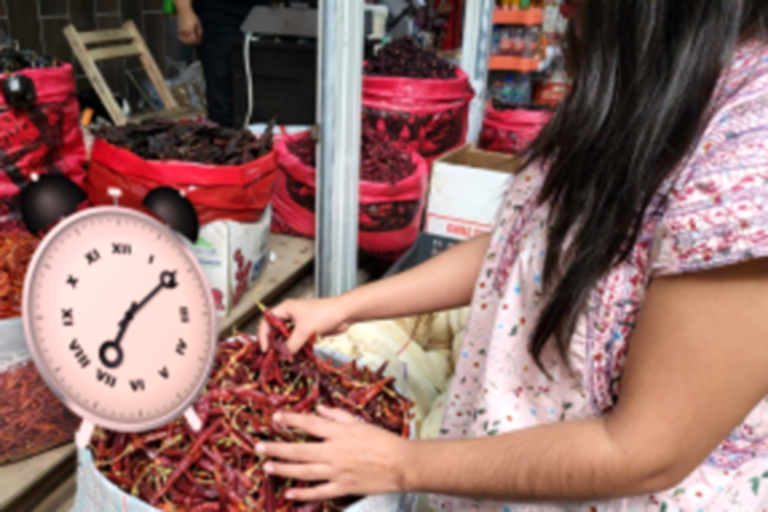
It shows 7:09
